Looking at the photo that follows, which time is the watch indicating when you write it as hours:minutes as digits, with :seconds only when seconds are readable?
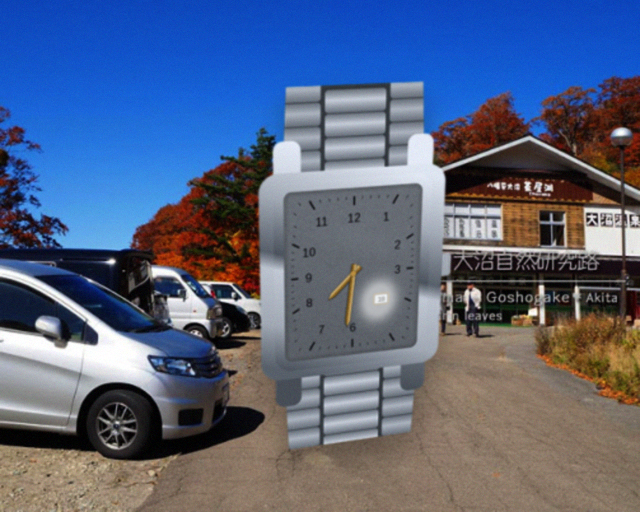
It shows 7:31
